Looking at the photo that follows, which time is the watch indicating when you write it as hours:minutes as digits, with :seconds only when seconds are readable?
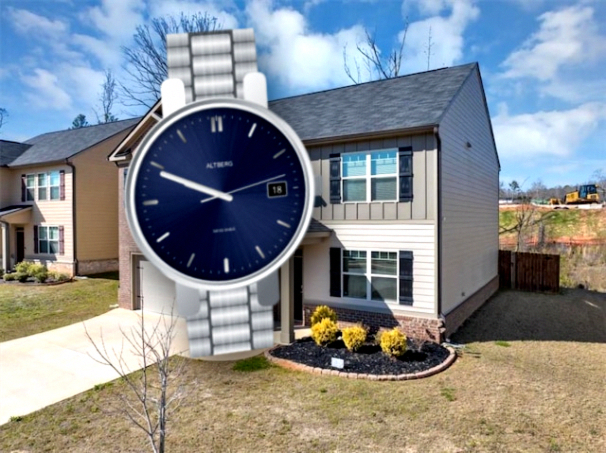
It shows 9:49:13
